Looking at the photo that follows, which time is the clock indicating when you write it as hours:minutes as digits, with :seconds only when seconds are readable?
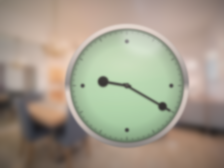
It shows 9:20
